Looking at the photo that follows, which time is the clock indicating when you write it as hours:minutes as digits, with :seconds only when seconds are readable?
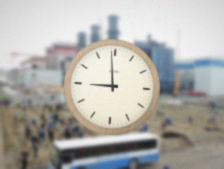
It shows 8:59
